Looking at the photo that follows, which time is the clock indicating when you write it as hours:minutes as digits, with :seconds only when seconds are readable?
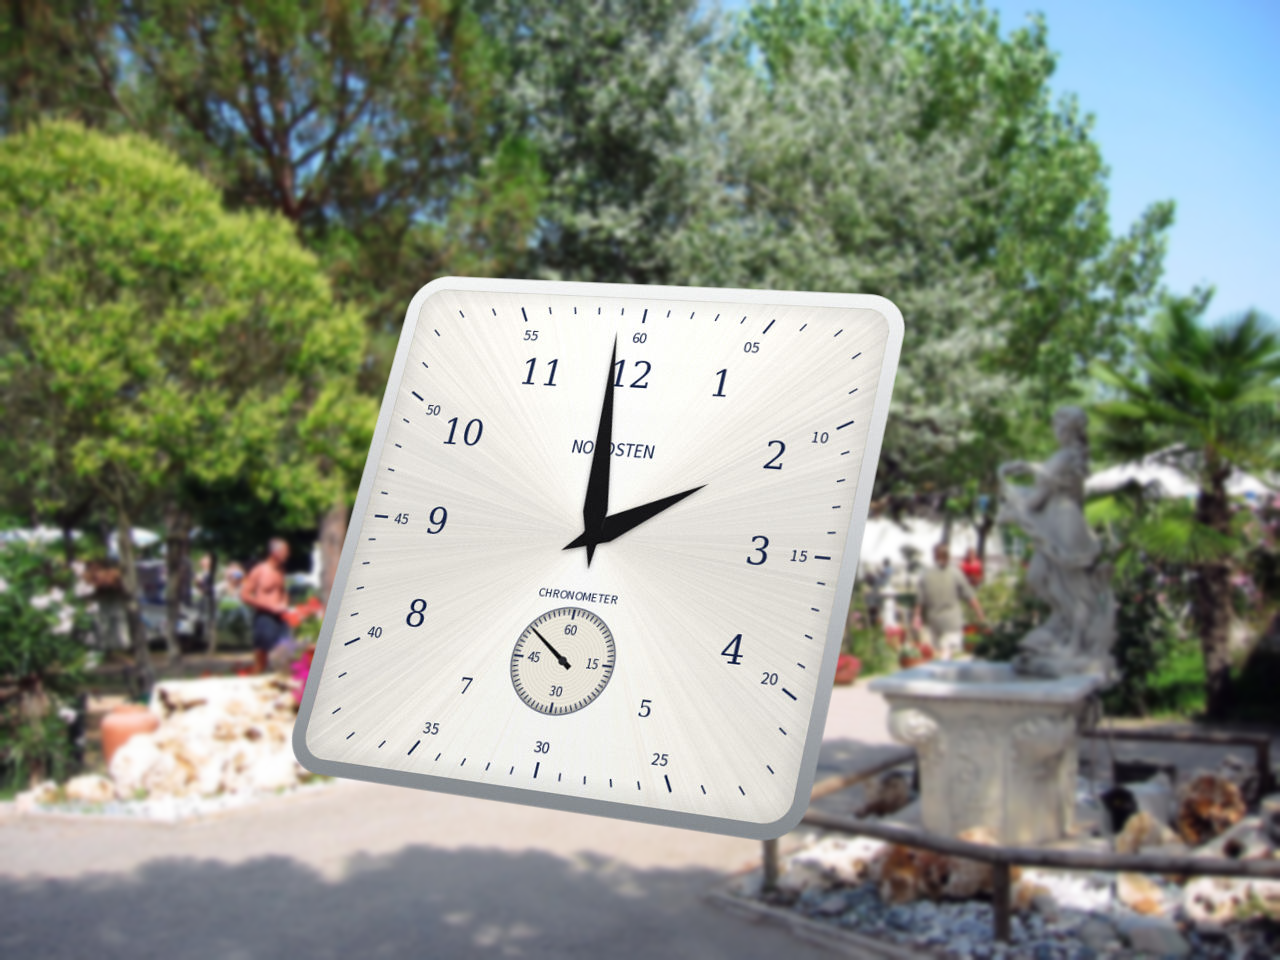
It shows 1:58:51
